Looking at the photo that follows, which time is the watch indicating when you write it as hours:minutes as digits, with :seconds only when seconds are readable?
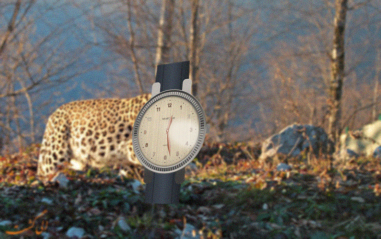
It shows 12:28
